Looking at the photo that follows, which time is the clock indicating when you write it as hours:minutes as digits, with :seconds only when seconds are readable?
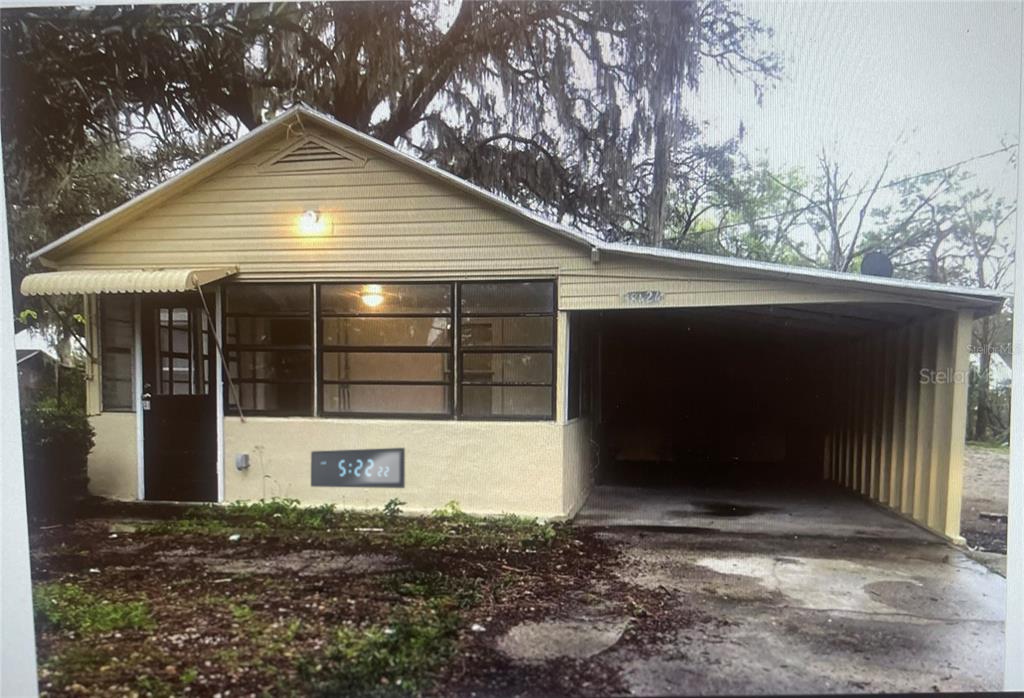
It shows 5:22
